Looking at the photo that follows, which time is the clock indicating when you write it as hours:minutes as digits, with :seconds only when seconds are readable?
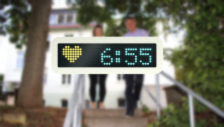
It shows 6:55
